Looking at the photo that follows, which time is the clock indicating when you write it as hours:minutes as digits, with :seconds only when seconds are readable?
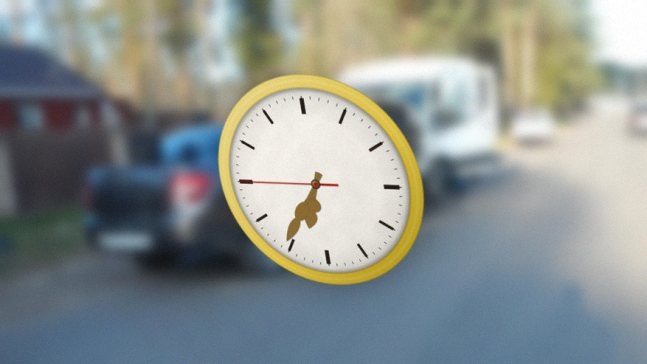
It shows 6:35:45
